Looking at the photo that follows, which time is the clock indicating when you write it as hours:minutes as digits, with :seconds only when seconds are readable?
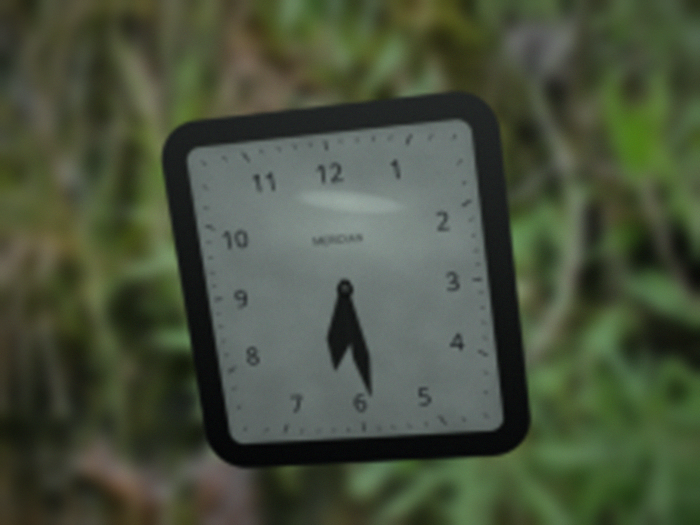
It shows 6:29
